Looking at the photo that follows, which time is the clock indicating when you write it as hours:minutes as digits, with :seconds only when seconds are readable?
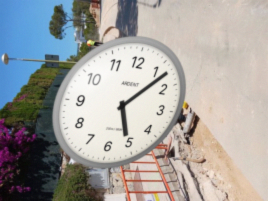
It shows 5:07
